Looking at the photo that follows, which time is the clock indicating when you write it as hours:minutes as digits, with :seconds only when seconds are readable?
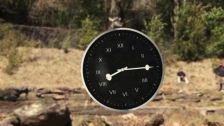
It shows 8:15
